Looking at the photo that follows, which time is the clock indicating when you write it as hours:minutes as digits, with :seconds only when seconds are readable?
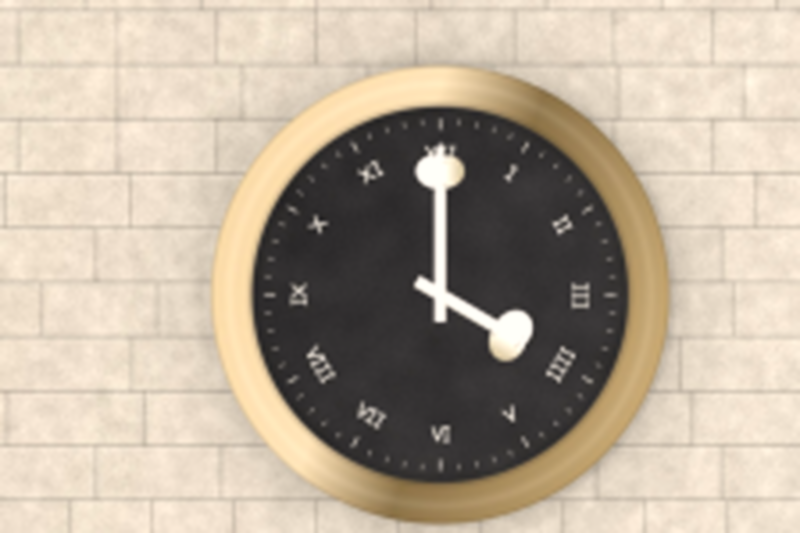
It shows 4:00
